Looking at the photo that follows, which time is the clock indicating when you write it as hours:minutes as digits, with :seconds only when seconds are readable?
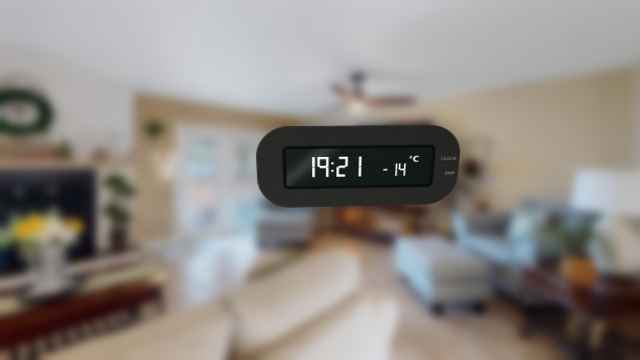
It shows 19:21
